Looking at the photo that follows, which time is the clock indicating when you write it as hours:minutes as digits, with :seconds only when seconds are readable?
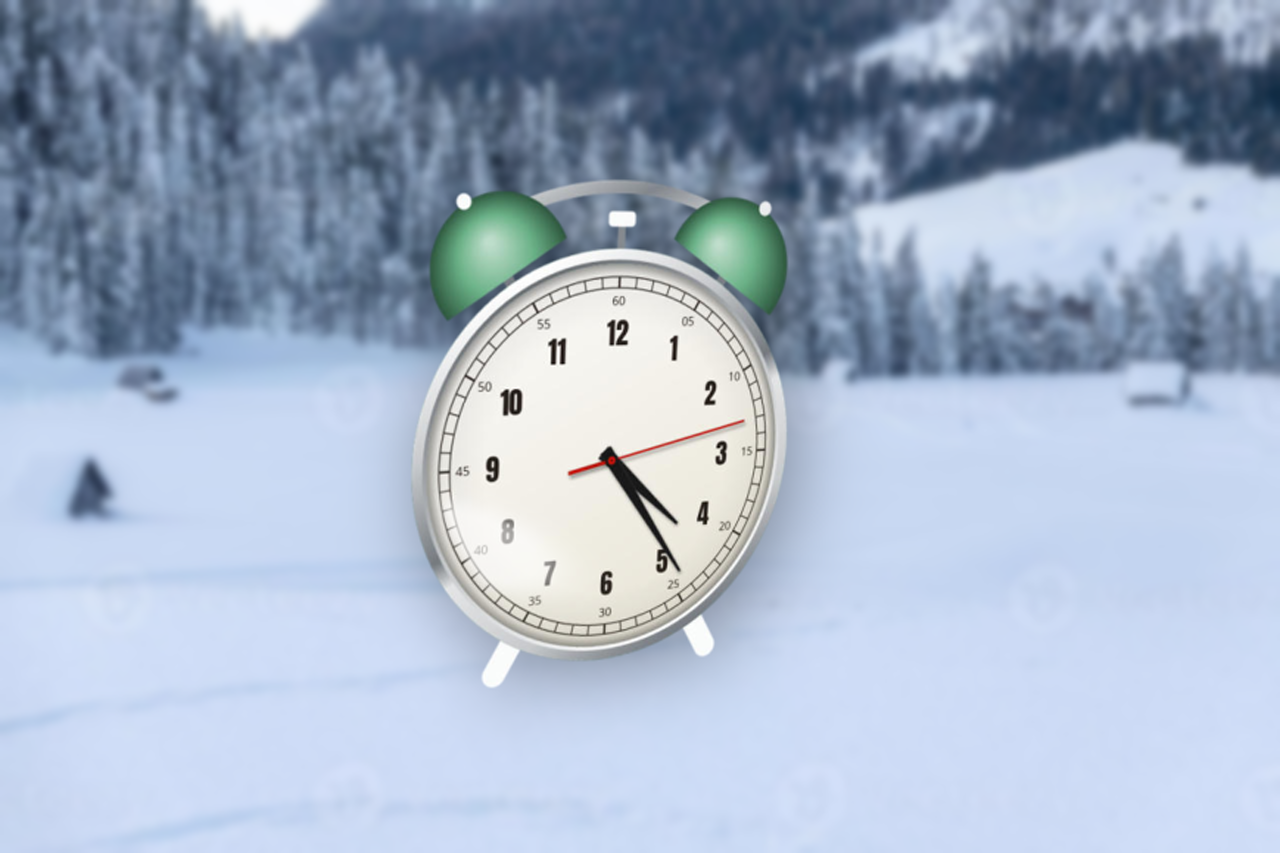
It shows 4:24:13
